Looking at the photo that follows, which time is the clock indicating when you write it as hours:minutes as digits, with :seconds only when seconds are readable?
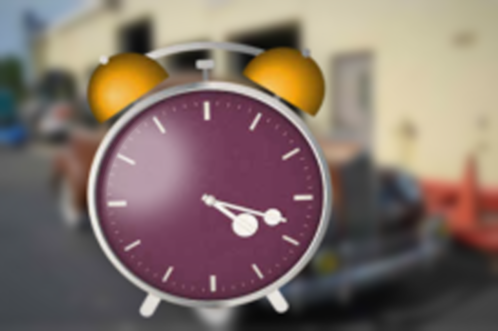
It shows 4:18
